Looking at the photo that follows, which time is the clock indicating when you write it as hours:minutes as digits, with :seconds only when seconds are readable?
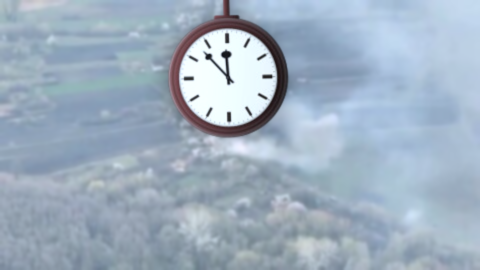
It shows 11:53
